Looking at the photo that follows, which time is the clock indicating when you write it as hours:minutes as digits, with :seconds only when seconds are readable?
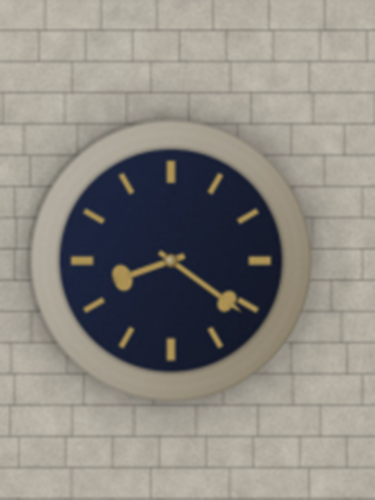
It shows 8:21
